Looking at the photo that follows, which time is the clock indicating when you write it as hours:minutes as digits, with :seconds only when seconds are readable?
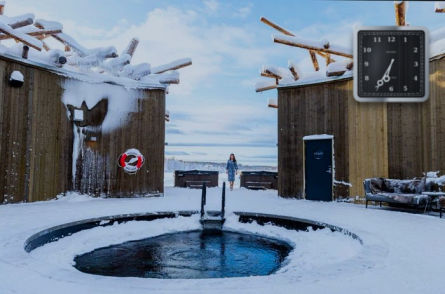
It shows 6:35
